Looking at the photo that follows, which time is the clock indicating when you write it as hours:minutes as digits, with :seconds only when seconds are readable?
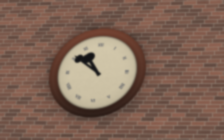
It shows 10:51
